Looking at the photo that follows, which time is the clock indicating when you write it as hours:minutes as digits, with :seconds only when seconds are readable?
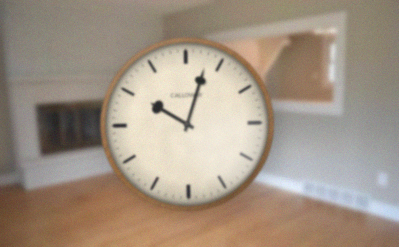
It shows 10:03
